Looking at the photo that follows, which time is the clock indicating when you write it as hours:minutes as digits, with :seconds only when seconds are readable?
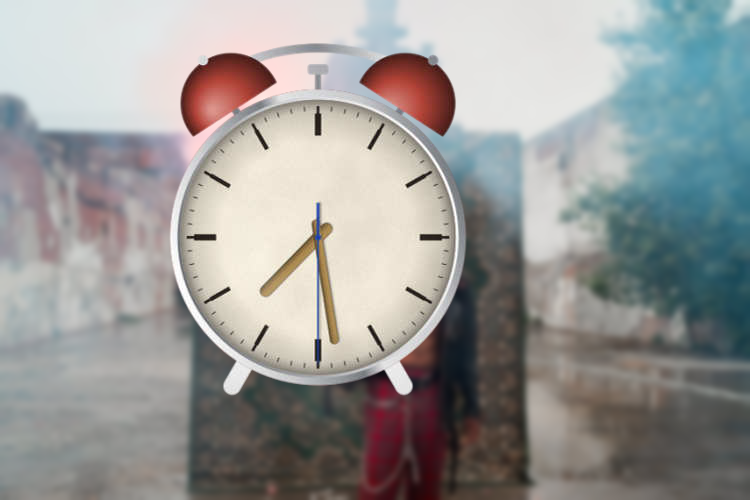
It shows 7:28:30
